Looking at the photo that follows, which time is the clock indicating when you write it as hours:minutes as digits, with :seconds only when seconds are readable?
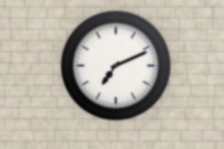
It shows 7:11
